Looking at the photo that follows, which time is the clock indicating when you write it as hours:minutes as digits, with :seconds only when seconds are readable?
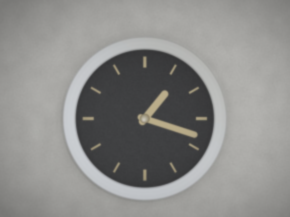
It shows 1:18
